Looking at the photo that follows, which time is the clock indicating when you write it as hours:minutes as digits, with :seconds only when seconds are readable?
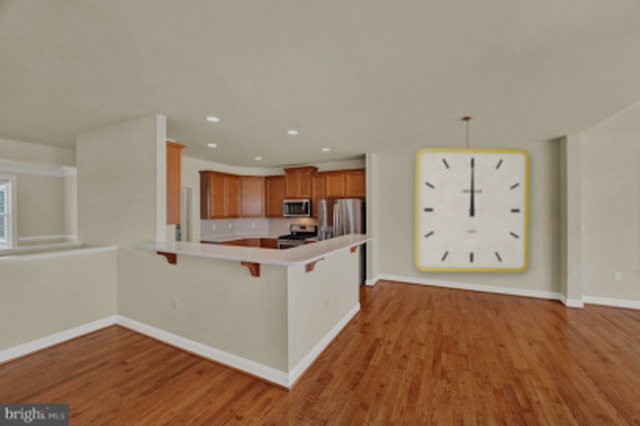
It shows 12:00
